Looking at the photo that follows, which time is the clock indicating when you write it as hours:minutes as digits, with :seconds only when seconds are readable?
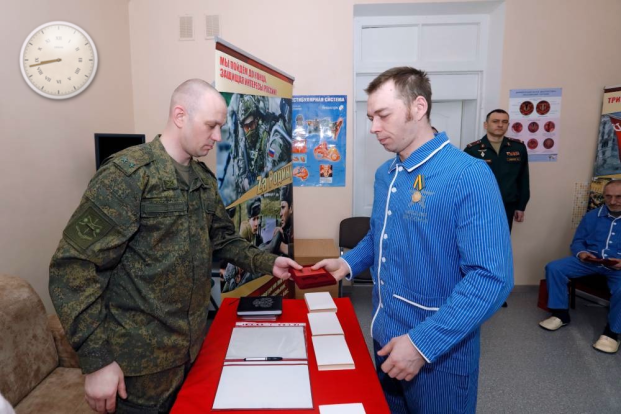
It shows 8:43
